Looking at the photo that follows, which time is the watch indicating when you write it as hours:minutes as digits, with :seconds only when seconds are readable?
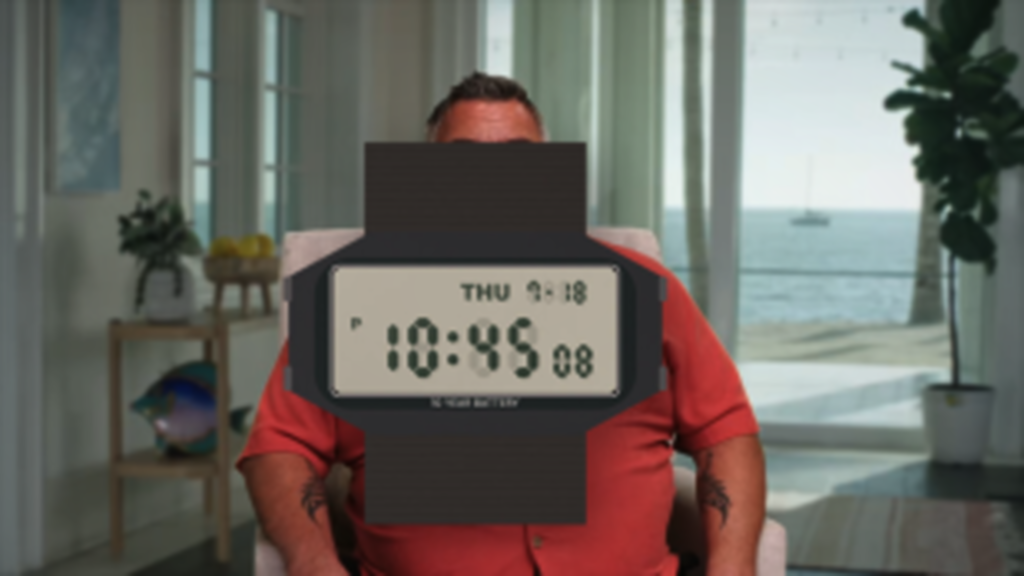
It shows 10:45:08
